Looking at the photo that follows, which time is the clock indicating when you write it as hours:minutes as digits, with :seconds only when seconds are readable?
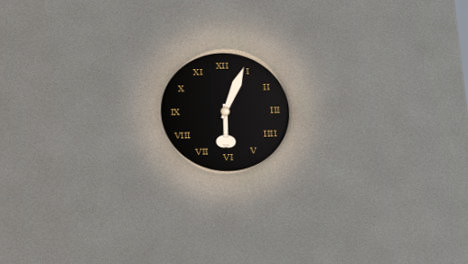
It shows 6:04
